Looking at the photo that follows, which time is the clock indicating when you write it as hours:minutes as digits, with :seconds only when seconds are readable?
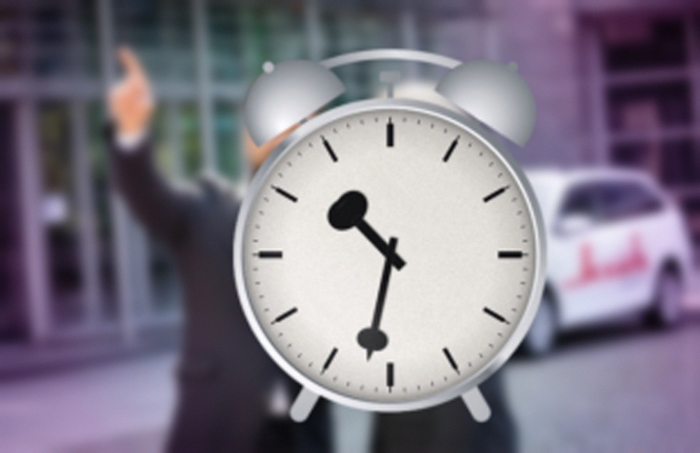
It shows 10:32
